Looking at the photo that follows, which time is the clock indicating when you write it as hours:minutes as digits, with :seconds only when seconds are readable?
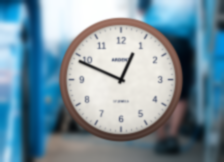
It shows 12:49
